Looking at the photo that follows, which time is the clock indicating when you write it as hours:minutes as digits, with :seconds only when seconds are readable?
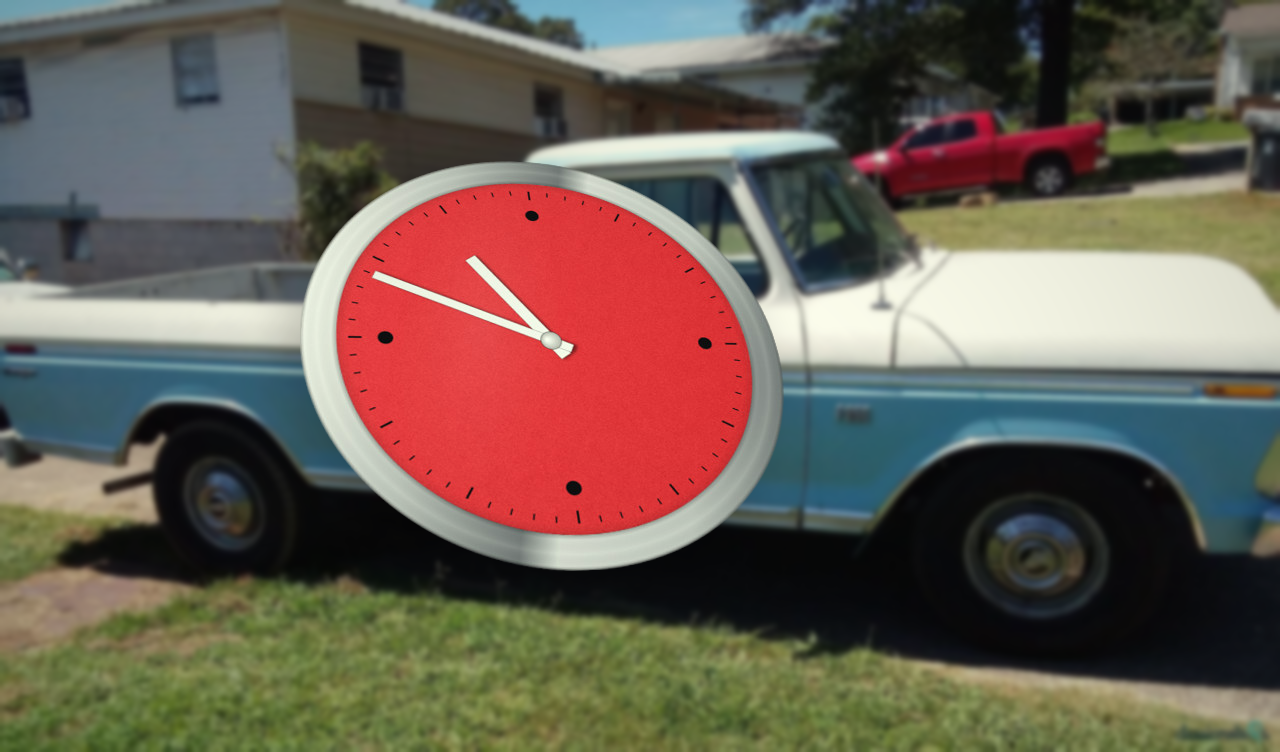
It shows 10:49
